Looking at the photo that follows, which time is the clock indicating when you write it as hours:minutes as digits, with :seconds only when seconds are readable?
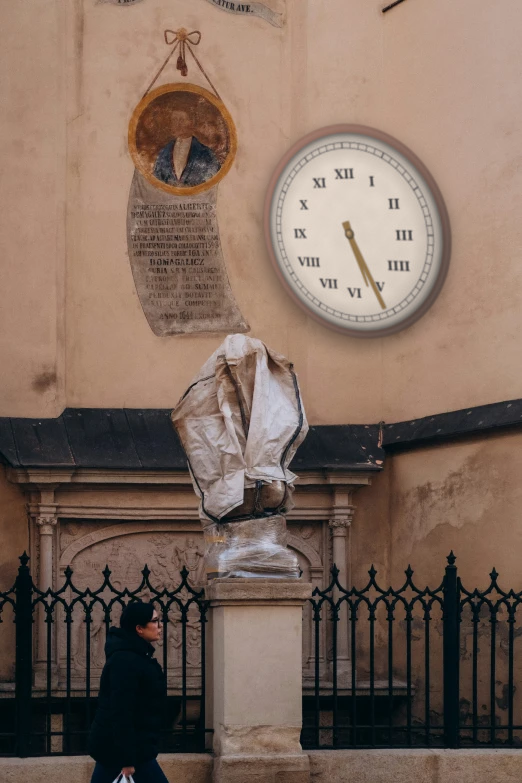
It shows 5:26
